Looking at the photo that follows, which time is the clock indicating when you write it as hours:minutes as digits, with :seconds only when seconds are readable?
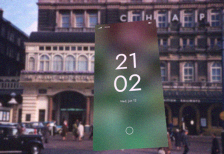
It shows 21:02
